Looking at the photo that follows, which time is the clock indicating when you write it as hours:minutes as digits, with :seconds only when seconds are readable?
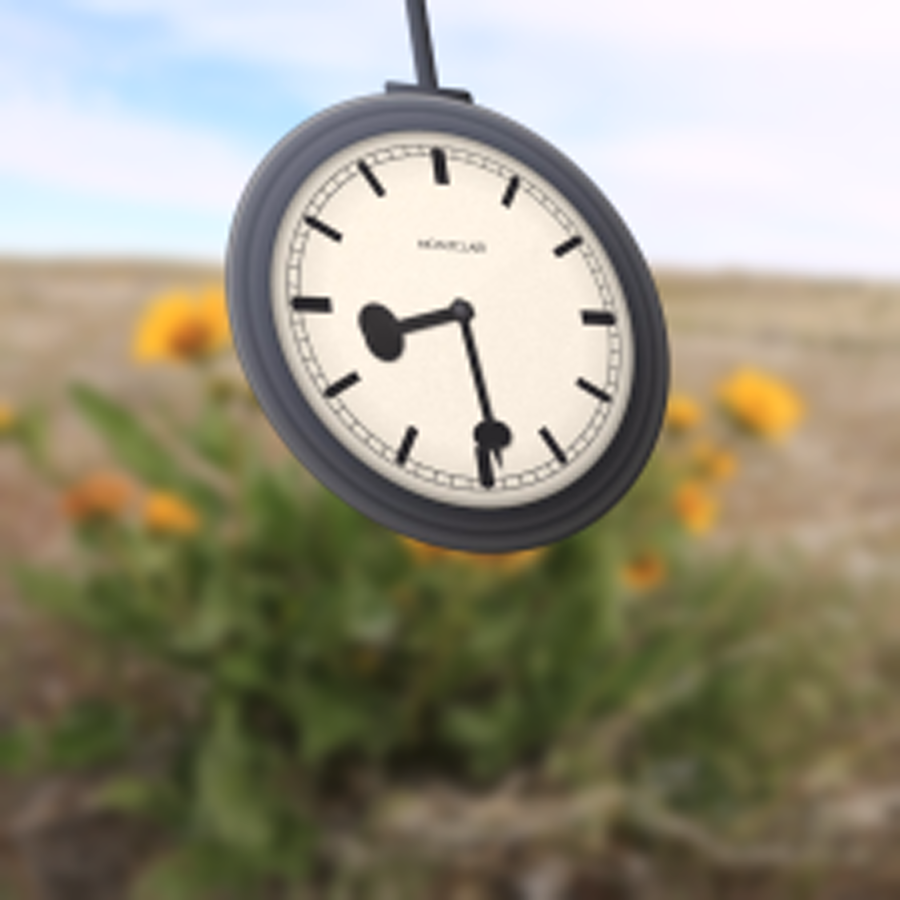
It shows 8:29
